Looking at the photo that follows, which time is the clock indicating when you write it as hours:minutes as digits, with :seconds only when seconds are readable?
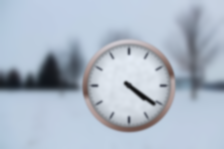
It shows 4:21
